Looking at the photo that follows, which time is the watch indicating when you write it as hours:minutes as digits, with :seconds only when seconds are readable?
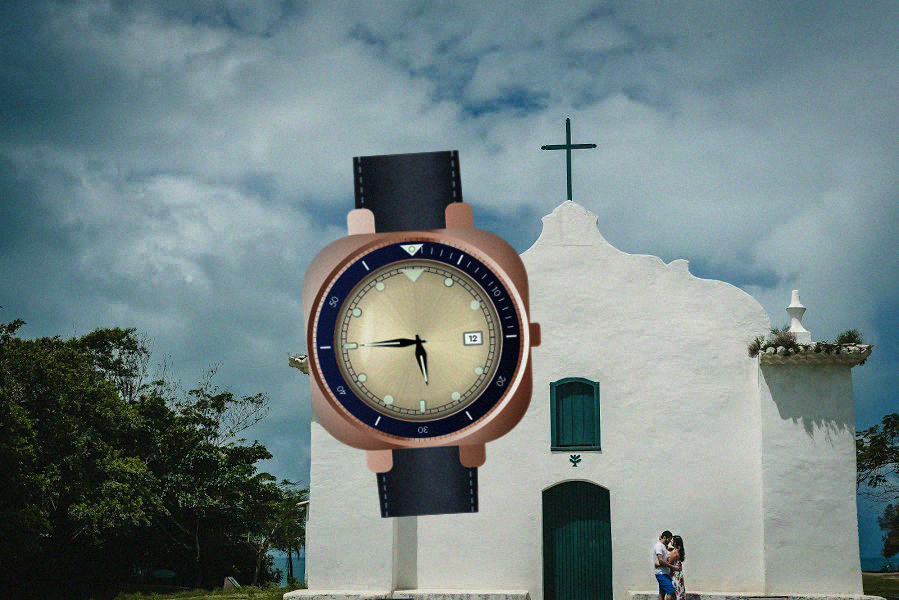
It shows 5:45
